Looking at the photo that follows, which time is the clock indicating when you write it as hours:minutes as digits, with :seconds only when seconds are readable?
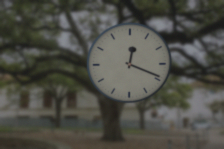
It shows 12:19
